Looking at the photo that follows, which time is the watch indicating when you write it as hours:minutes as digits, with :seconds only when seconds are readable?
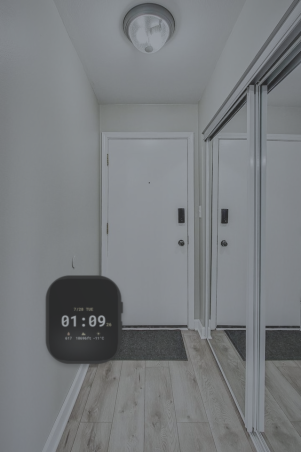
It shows 1:09
